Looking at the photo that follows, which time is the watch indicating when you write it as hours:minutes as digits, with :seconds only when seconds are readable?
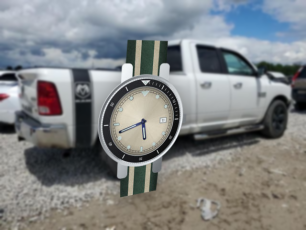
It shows 5:42
